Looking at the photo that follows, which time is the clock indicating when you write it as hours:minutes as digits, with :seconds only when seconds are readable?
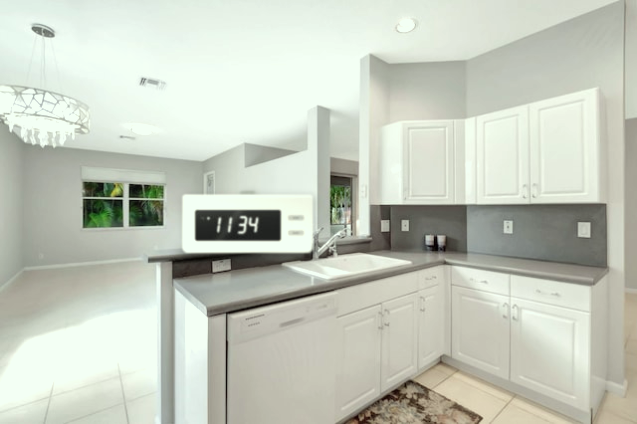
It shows 11:34
